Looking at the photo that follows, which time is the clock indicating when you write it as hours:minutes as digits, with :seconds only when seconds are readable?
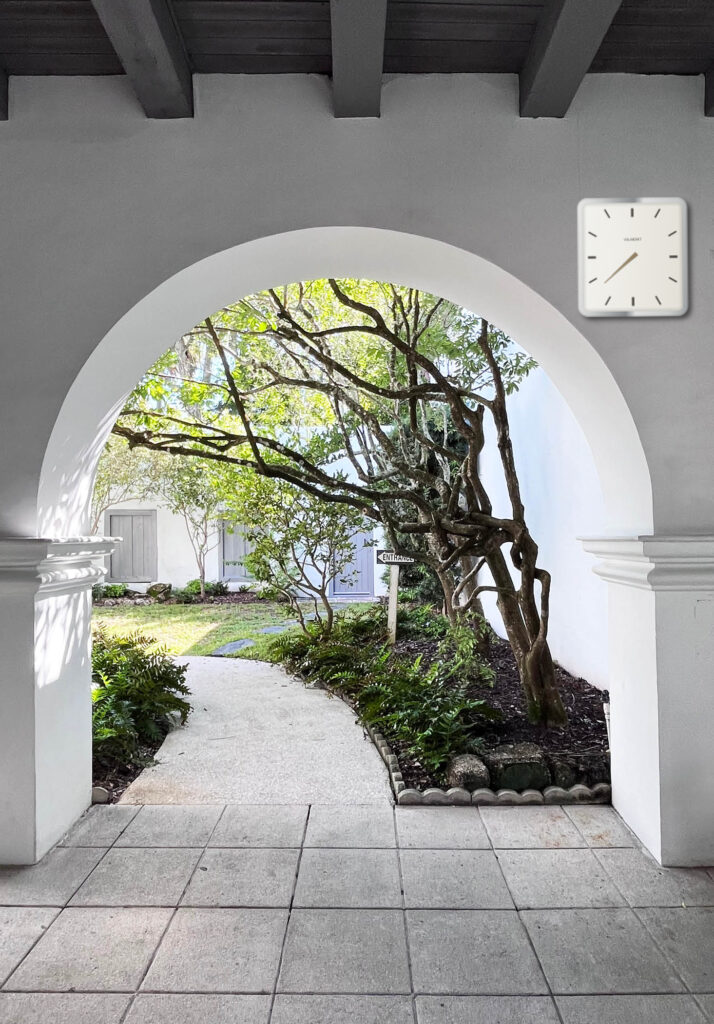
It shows 7:38
